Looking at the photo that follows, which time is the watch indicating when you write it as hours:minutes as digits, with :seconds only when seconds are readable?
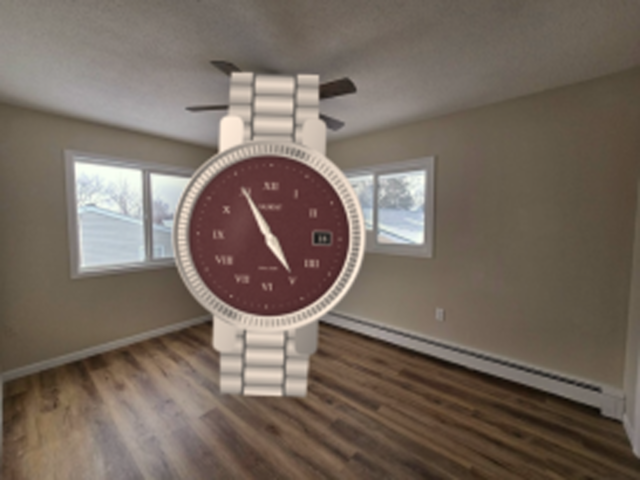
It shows 4:55
